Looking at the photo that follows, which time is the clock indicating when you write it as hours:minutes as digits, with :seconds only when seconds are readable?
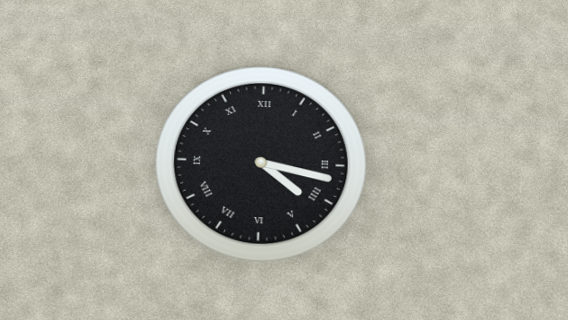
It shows 4:17
